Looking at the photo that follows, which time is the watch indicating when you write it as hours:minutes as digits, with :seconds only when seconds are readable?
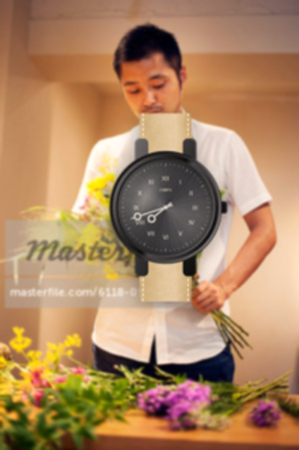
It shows 7:42
